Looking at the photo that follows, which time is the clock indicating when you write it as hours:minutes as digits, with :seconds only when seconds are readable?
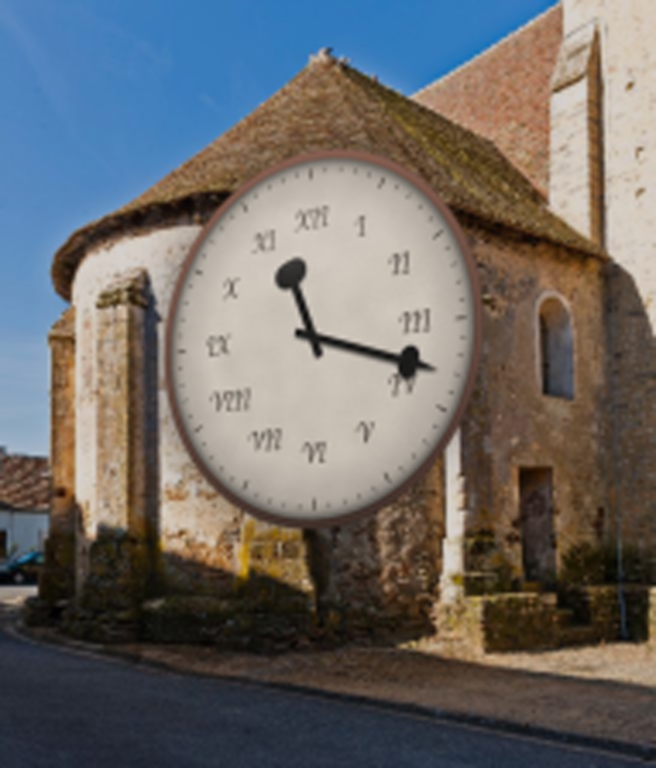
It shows 11:18
